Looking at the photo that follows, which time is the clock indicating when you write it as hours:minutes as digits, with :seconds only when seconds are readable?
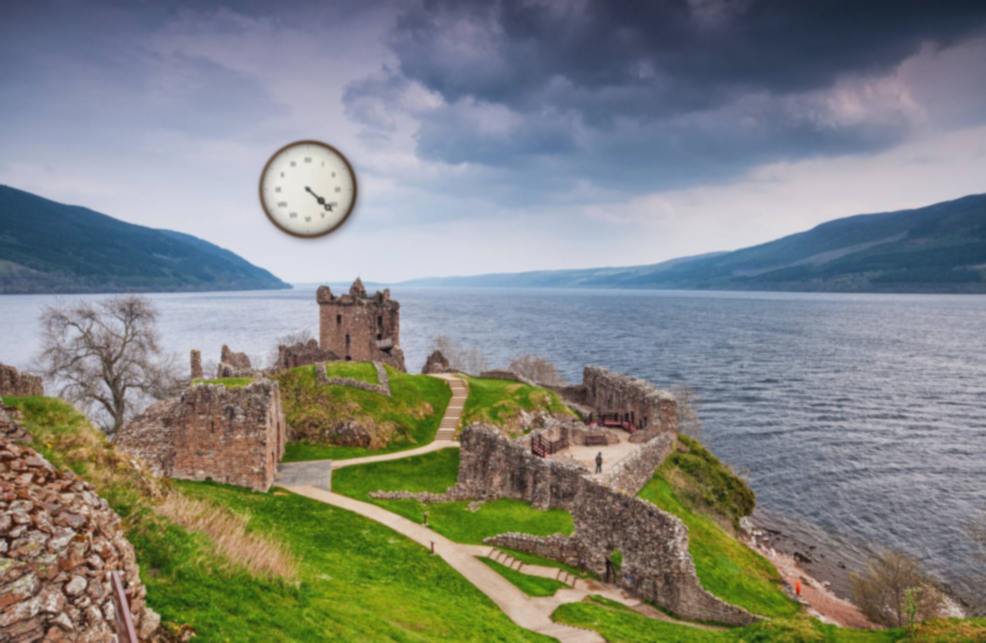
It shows 4:22
